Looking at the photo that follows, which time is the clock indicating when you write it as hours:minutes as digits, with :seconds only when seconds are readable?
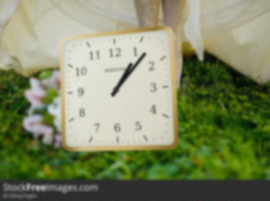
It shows 1:07
